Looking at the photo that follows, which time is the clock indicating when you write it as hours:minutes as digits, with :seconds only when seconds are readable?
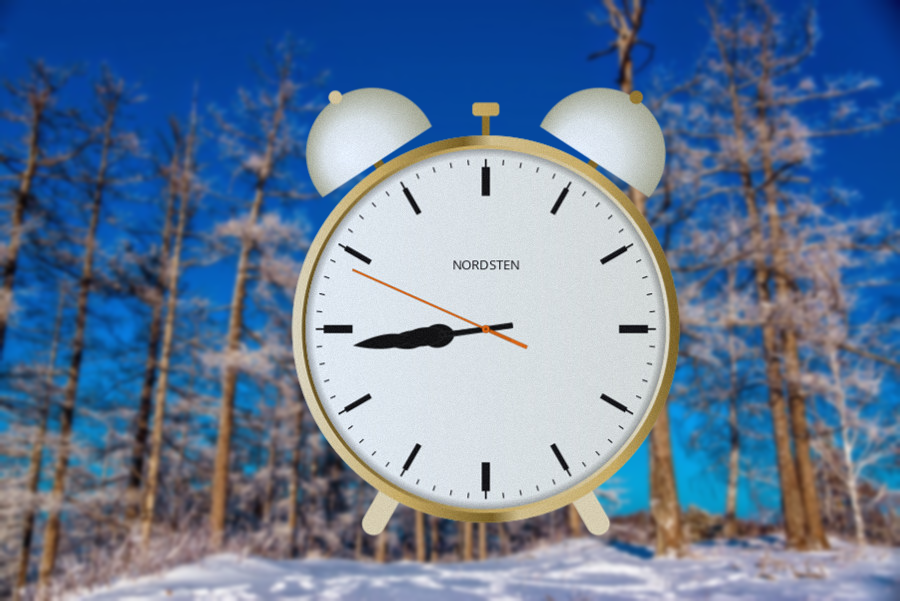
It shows 8:43:49
